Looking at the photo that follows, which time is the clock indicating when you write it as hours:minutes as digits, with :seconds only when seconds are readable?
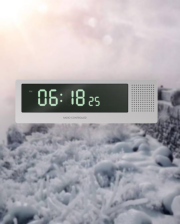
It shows 6:18:25
